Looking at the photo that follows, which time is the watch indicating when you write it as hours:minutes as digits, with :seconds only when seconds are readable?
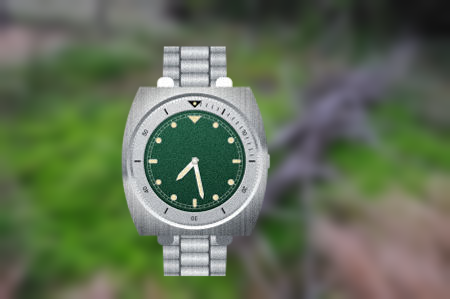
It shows 7:28
